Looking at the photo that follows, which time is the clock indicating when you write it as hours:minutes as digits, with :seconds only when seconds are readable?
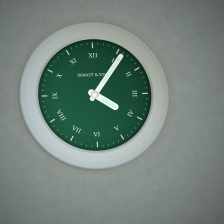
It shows 4:06
